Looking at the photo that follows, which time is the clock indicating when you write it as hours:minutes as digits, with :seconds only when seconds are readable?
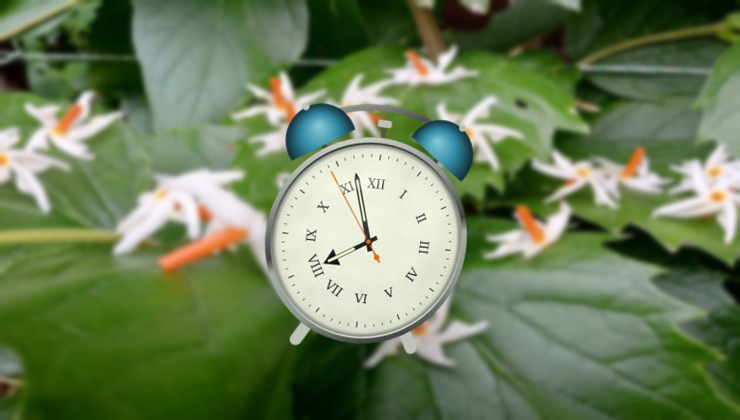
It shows 7:56:54
